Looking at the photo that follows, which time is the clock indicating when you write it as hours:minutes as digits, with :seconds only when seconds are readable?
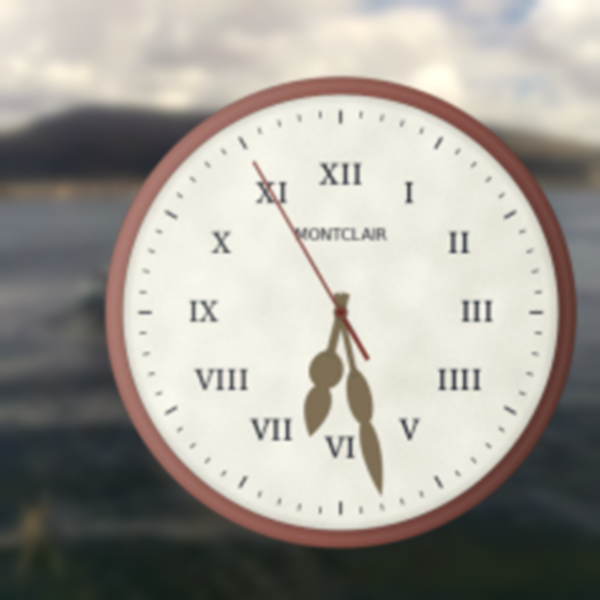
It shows 6:27:55
